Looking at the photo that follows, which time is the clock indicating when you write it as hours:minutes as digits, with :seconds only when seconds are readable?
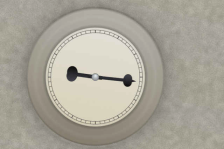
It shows 9:16
